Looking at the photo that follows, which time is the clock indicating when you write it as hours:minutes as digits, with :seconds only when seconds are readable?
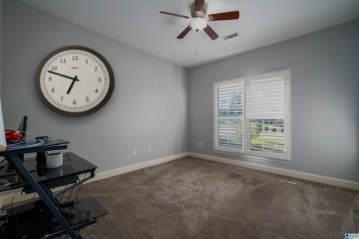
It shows 6:48
